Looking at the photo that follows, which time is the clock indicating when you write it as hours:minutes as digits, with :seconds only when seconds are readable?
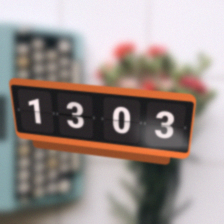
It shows 13:03
